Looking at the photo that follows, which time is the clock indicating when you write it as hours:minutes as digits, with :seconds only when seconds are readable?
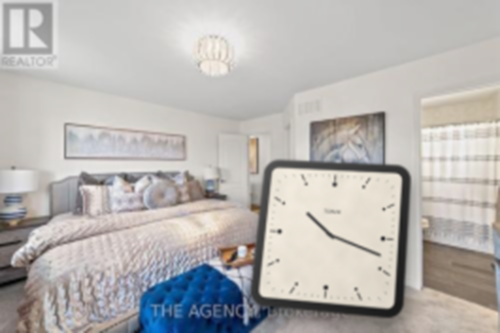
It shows 10:18
